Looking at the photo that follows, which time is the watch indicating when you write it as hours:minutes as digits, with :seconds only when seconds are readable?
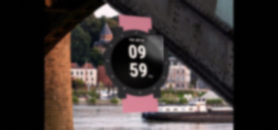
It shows 9:59
